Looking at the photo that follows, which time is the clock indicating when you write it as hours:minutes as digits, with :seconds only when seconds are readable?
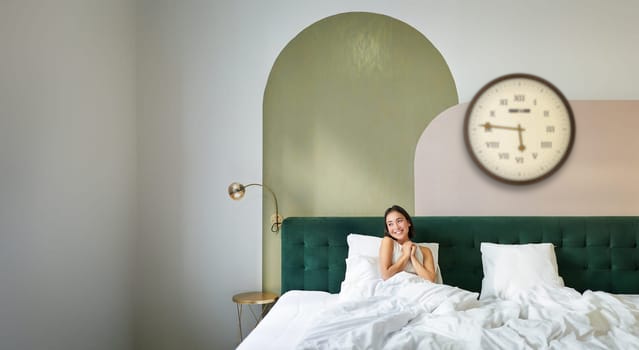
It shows 5:46
